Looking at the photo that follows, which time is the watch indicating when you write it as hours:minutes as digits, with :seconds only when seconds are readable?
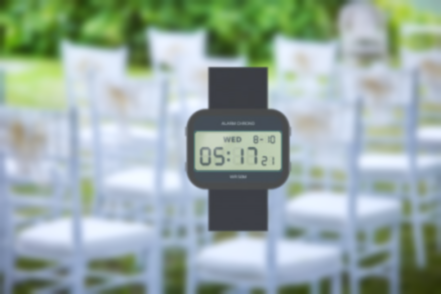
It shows 5:17
